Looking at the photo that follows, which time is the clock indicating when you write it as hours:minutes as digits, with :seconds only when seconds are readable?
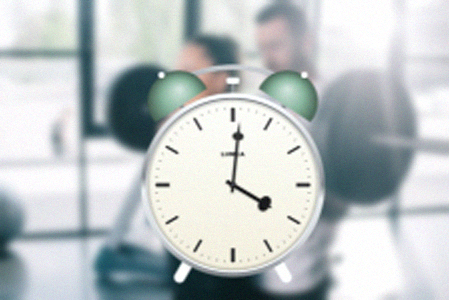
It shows 4:01
